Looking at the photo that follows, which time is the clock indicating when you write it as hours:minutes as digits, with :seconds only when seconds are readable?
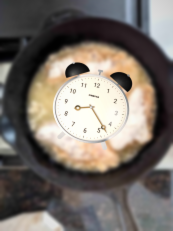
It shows 8:23
